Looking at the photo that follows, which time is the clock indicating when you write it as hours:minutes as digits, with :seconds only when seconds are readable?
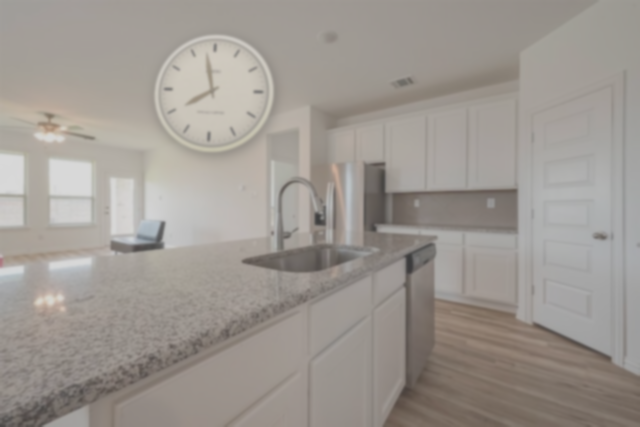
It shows 7:58
